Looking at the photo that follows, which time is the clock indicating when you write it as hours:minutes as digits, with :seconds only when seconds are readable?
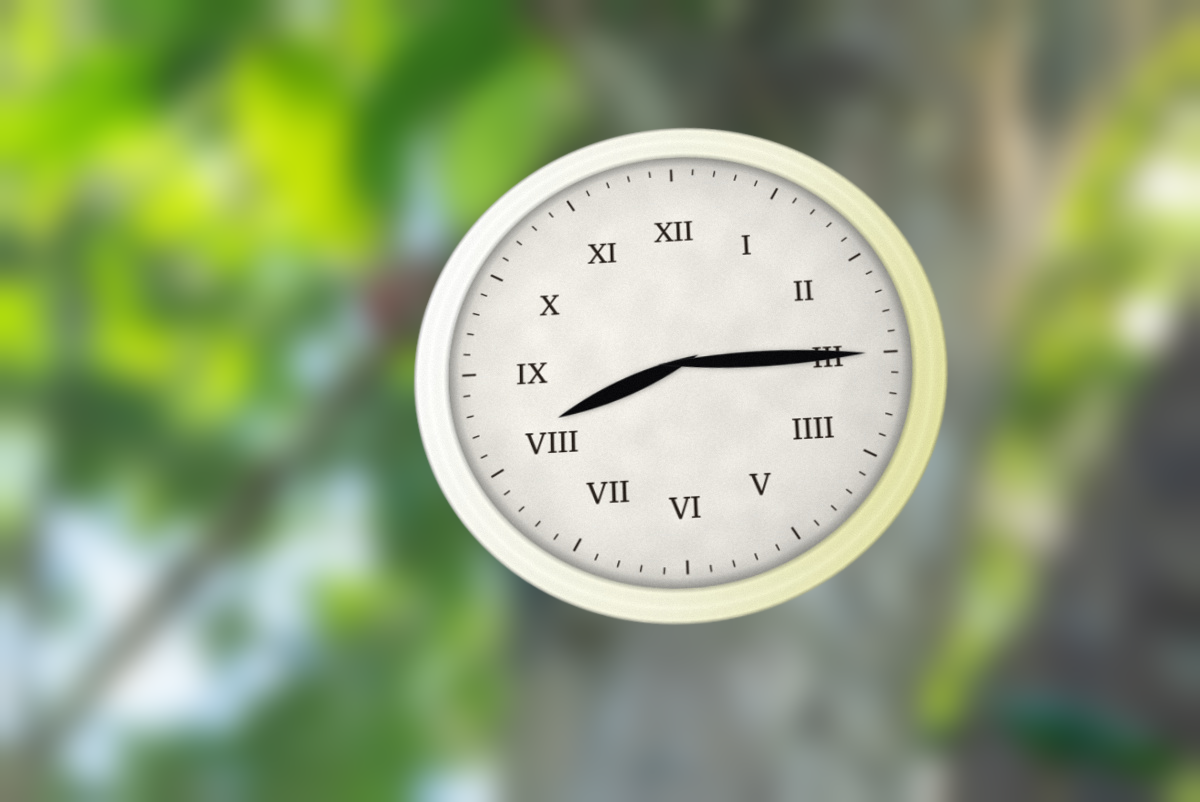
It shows 8:15
